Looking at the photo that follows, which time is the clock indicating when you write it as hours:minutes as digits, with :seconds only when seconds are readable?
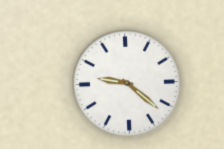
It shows 9:22
